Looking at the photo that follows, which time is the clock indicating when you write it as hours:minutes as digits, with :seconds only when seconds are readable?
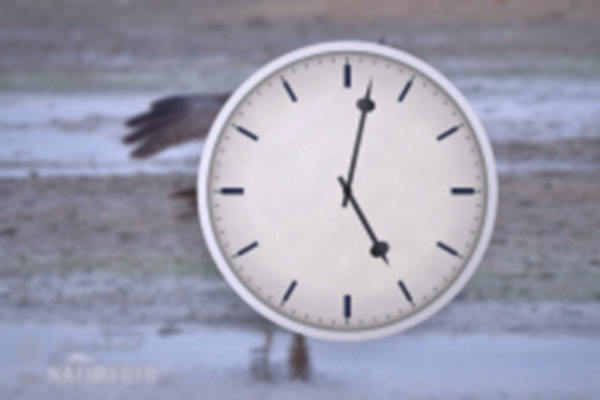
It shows 5:02
